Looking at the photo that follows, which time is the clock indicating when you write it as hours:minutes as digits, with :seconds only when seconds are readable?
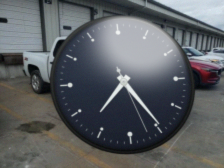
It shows 7:24:27
